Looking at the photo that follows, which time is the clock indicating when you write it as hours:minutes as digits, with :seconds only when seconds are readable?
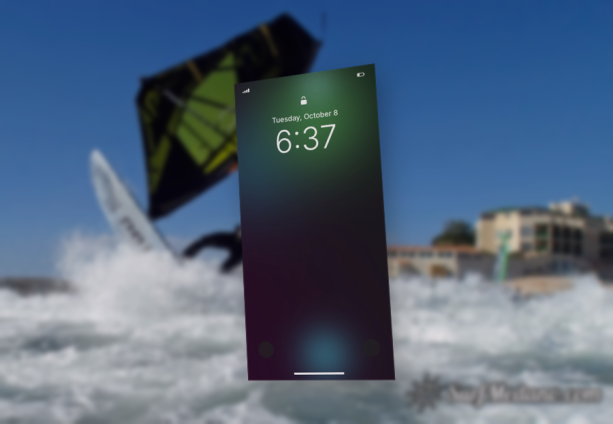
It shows 6:37
